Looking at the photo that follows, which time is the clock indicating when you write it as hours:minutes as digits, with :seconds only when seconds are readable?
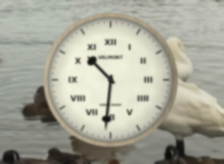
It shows 10:31
